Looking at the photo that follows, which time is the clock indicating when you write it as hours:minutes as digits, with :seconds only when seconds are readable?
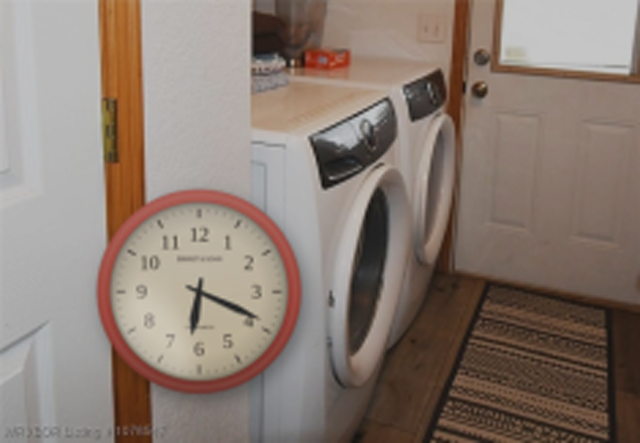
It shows 6:19
